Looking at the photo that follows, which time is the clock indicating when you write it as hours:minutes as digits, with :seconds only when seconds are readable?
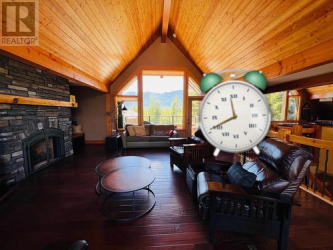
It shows 11:41
